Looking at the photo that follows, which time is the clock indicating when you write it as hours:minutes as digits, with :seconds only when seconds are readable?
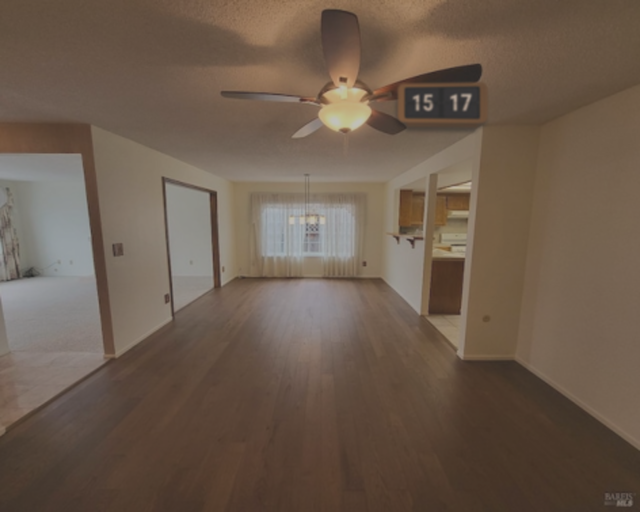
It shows 15:17
